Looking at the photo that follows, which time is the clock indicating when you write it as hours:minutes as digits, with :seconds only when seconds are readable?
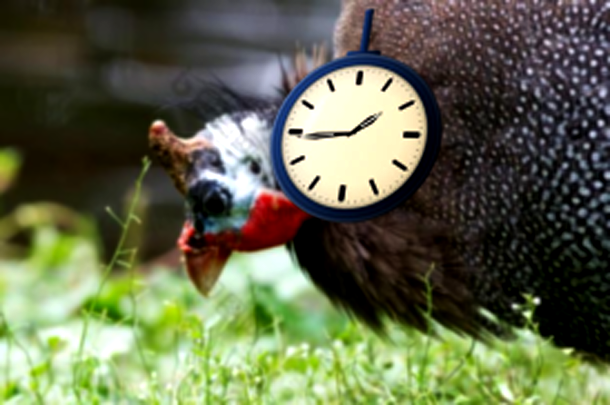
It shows 1:44
